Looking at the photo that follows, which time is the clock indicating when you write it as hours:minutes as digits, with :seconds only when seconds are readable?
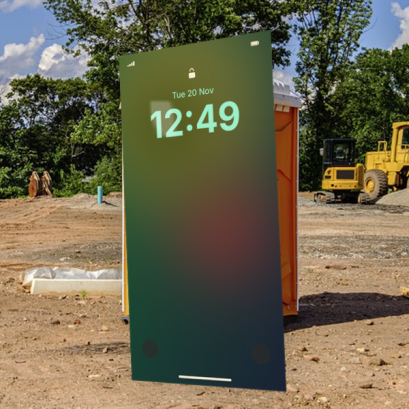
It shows 12:49
